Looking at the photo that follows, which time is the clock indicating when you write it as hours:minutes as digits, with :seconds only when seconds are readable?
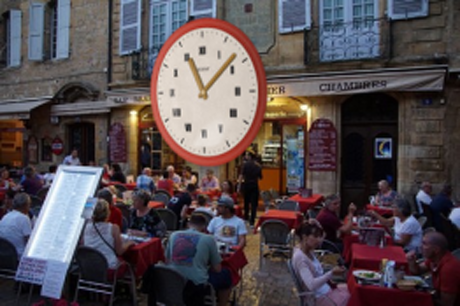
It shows 11:08
